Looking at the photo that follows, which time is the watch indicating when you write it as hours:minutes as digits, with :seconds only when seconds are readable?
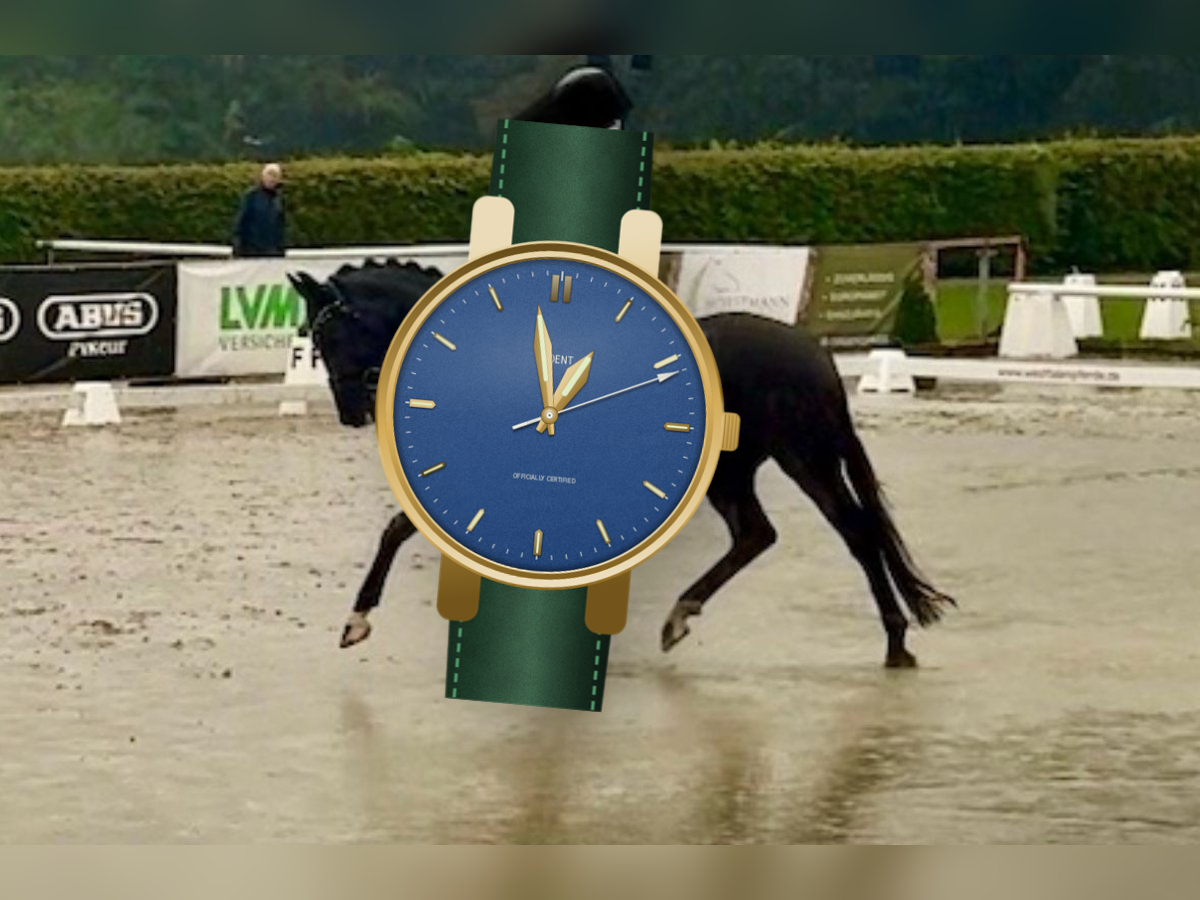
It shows 12:58:11
